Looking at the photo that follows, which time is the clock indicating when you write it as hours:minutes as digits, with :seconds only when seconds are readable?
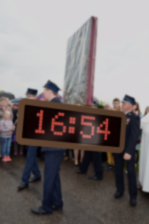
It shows 16:54
